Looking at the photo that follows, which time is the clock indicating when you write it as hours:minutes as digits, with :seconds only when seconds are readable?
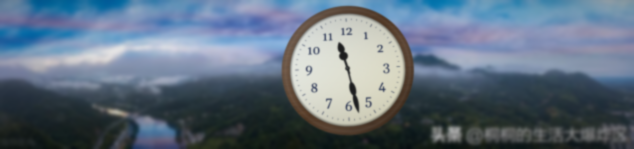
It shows 11:28
